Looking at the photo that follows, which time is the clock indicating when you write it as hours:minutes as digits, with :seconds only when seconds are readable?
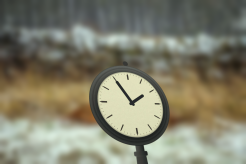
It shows 1:55
